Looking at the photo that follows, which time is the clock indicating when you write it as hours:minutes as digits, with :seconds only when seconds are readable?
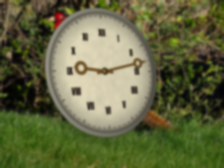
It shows 9:13
